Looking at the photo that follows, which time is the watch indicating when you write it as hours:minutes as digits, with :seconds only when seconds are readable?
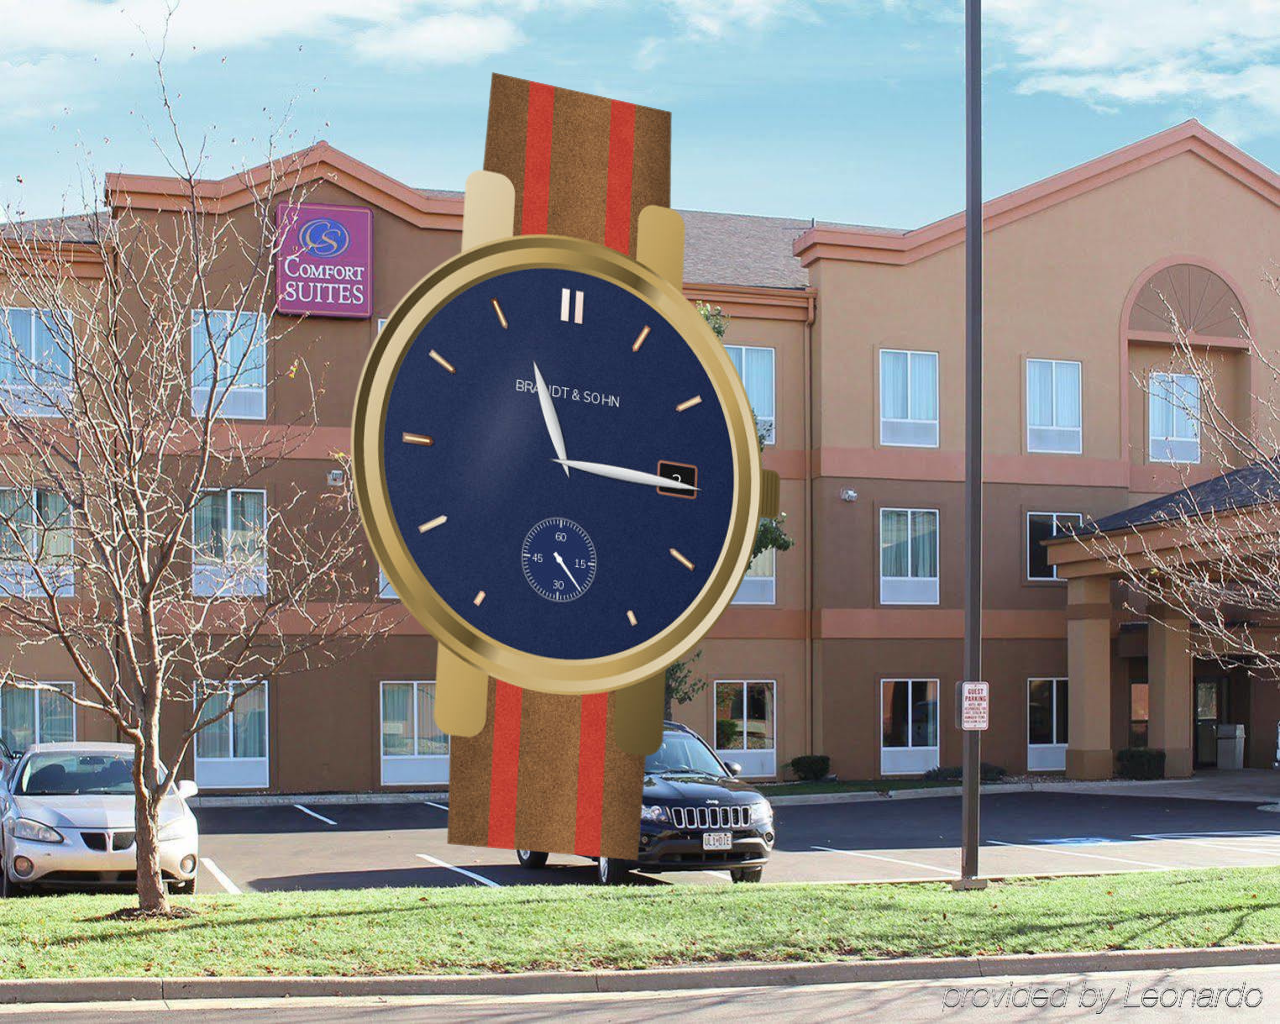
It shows 11:15:23
